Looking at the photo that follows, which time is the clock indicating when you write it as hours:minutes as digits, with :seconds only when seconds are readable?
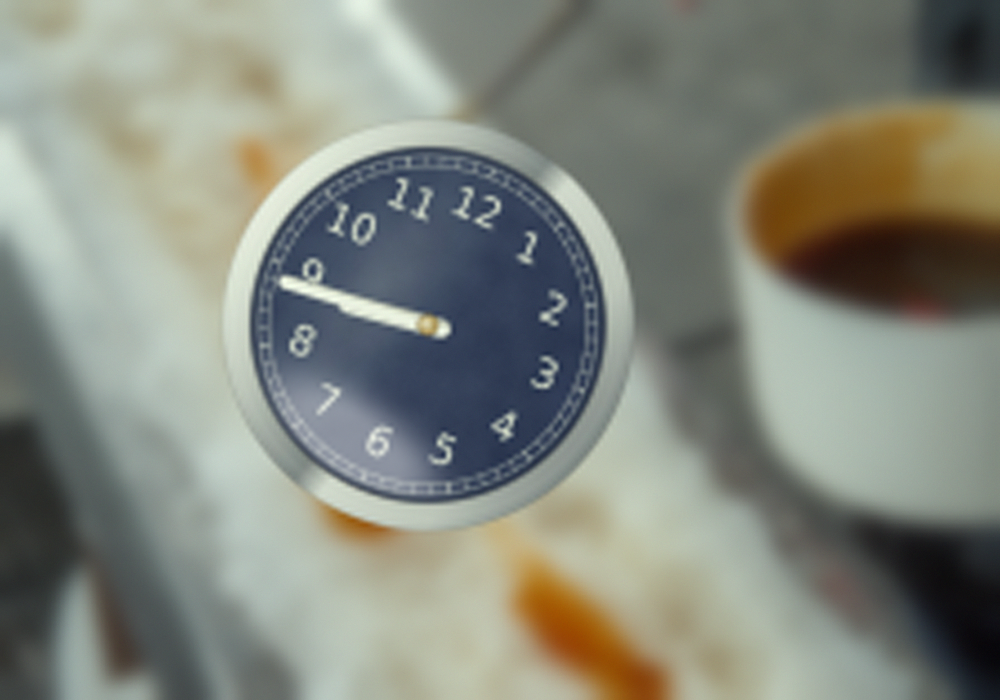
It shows 8:44
